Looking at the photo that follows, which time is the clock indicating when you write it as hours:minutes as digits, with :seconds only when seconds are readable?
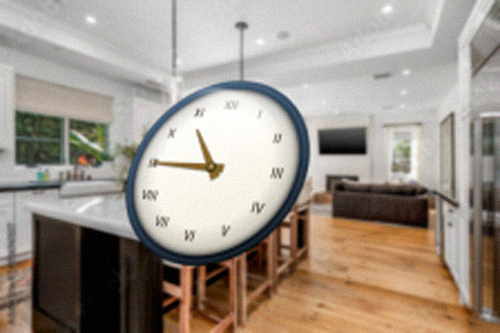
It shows 10:45
